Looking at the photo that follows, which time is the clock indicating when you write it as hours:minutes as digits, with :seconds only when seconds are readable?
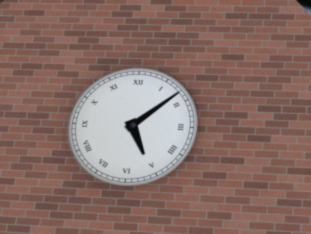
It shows 5:08
